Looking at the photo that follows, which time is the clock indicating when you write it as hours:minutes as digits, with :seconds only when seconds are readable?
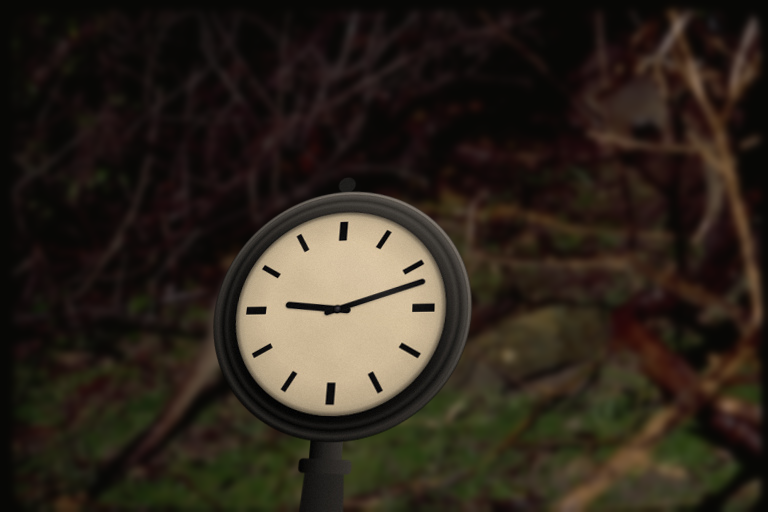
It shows 9:12
